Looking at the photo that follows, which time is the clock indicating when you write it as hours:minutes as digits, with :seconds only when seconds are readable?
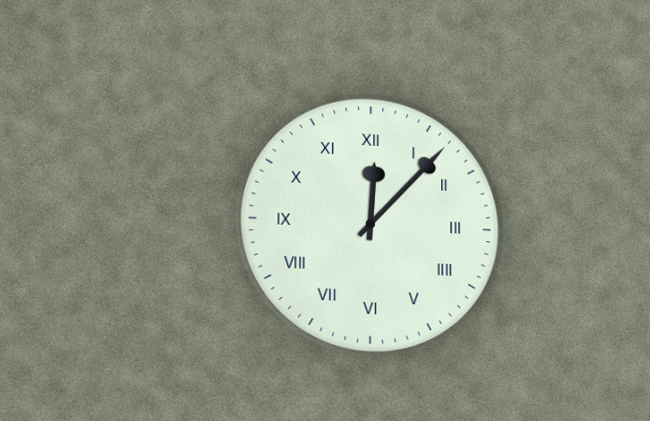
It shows 12:07
